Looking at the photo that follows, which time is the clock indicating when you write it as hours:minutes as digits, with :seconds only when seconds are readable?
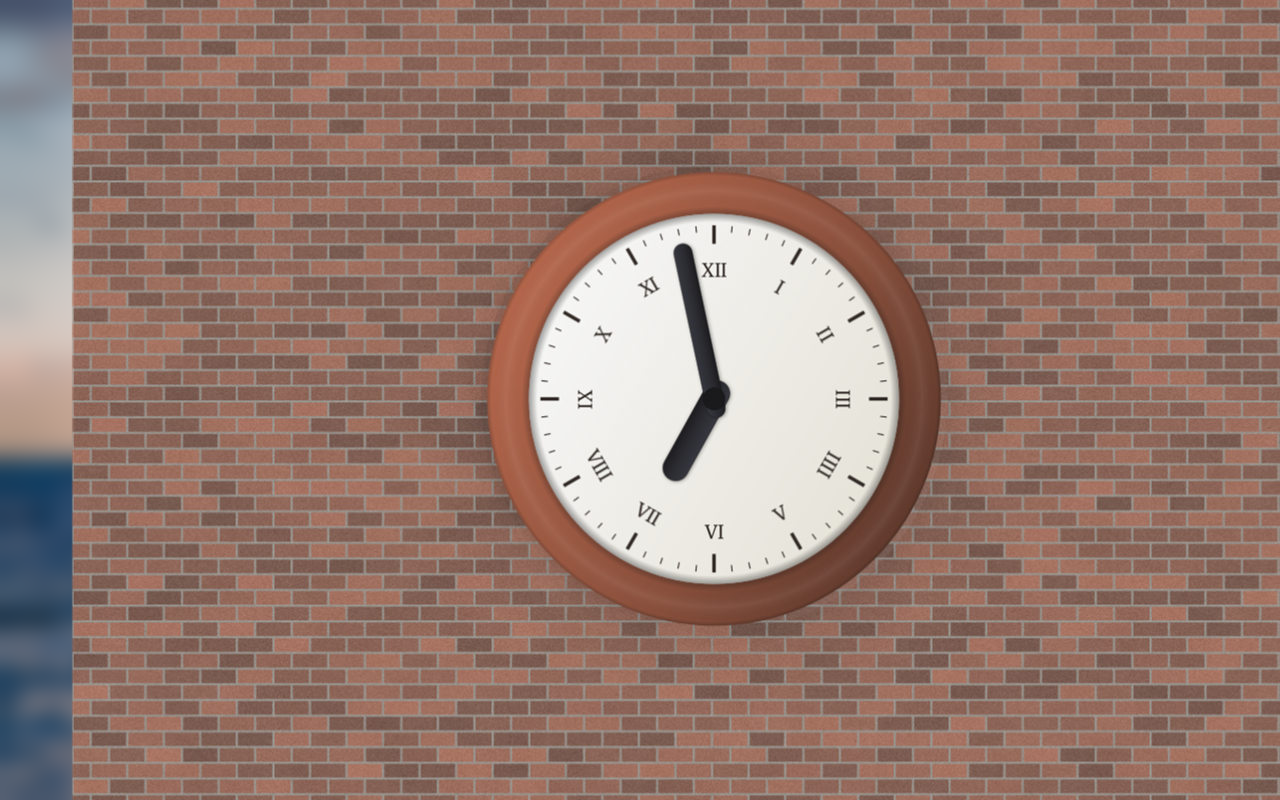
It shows 6:58
